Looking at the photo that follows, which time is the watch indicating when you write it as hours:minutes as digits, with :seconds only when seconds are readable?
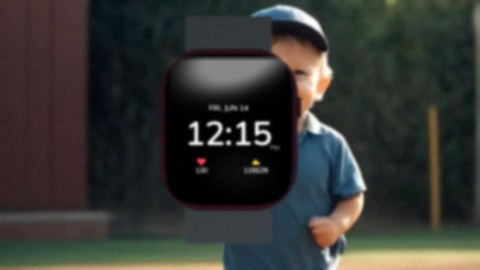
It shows 12:15
